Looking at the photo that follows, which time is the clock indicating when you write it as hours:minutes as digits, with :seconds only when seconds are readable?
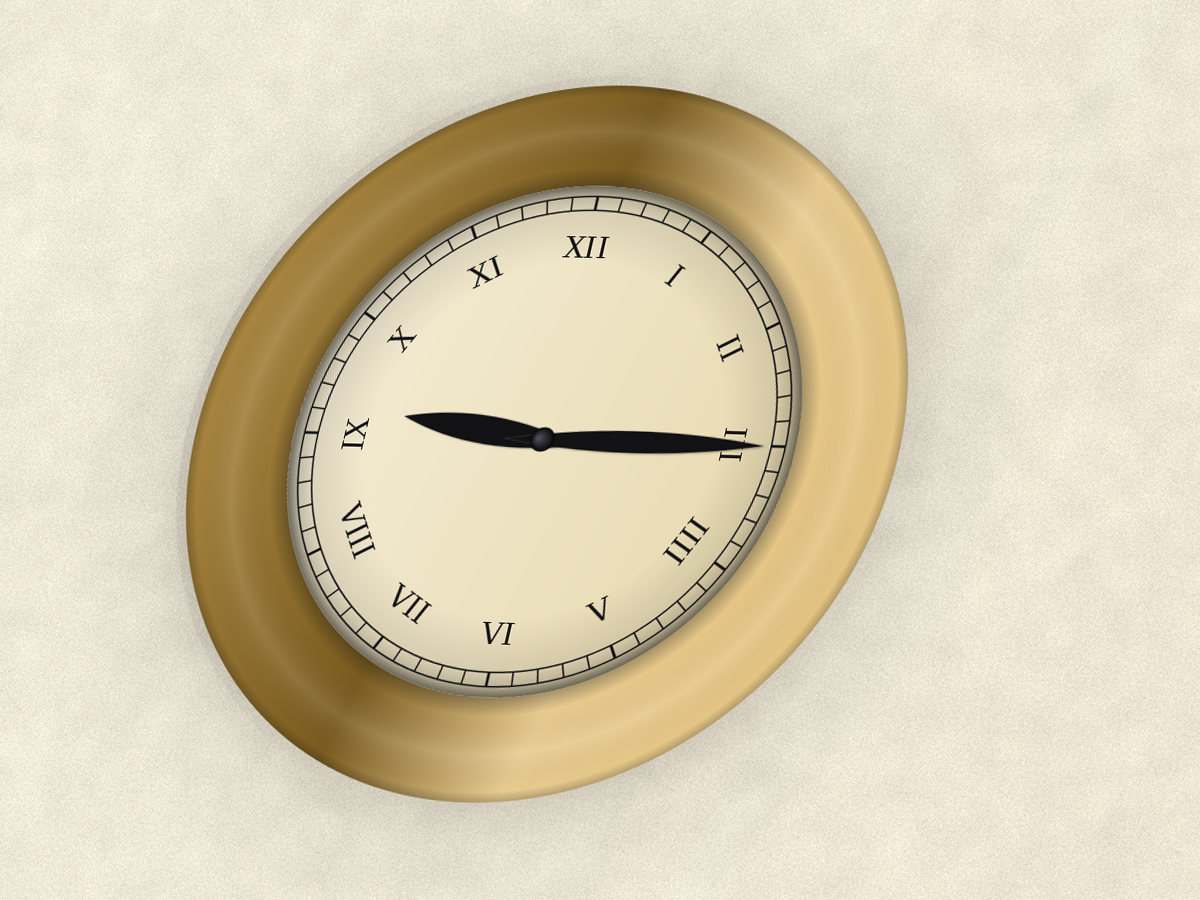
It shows 9:15
